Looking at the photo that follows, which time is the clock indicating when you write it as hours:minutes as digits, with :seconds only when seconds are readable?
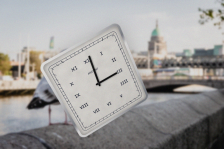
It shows 3:01
